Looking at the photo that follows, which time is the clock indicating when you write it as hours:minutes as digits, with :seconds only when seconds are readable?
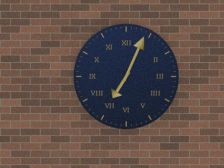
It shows 7:04
